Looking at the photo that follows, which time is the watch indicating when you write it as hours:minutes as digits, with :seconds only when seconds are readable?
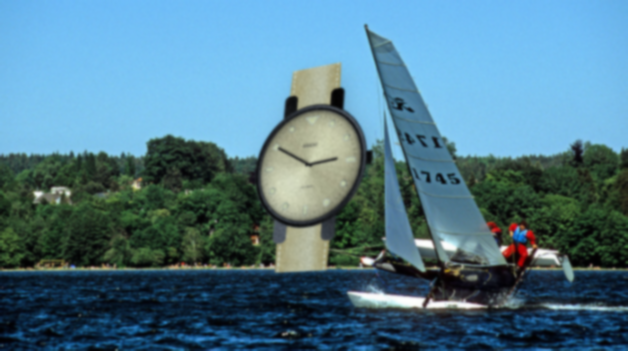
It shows 2:50
